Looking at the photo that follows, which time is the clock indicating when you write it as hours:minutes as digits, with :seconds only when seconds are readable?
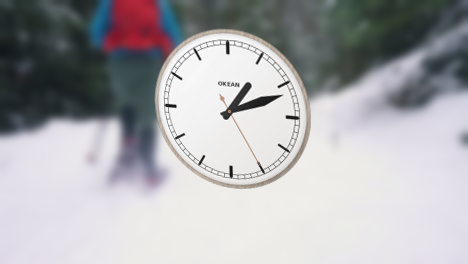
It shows 1:11:25
